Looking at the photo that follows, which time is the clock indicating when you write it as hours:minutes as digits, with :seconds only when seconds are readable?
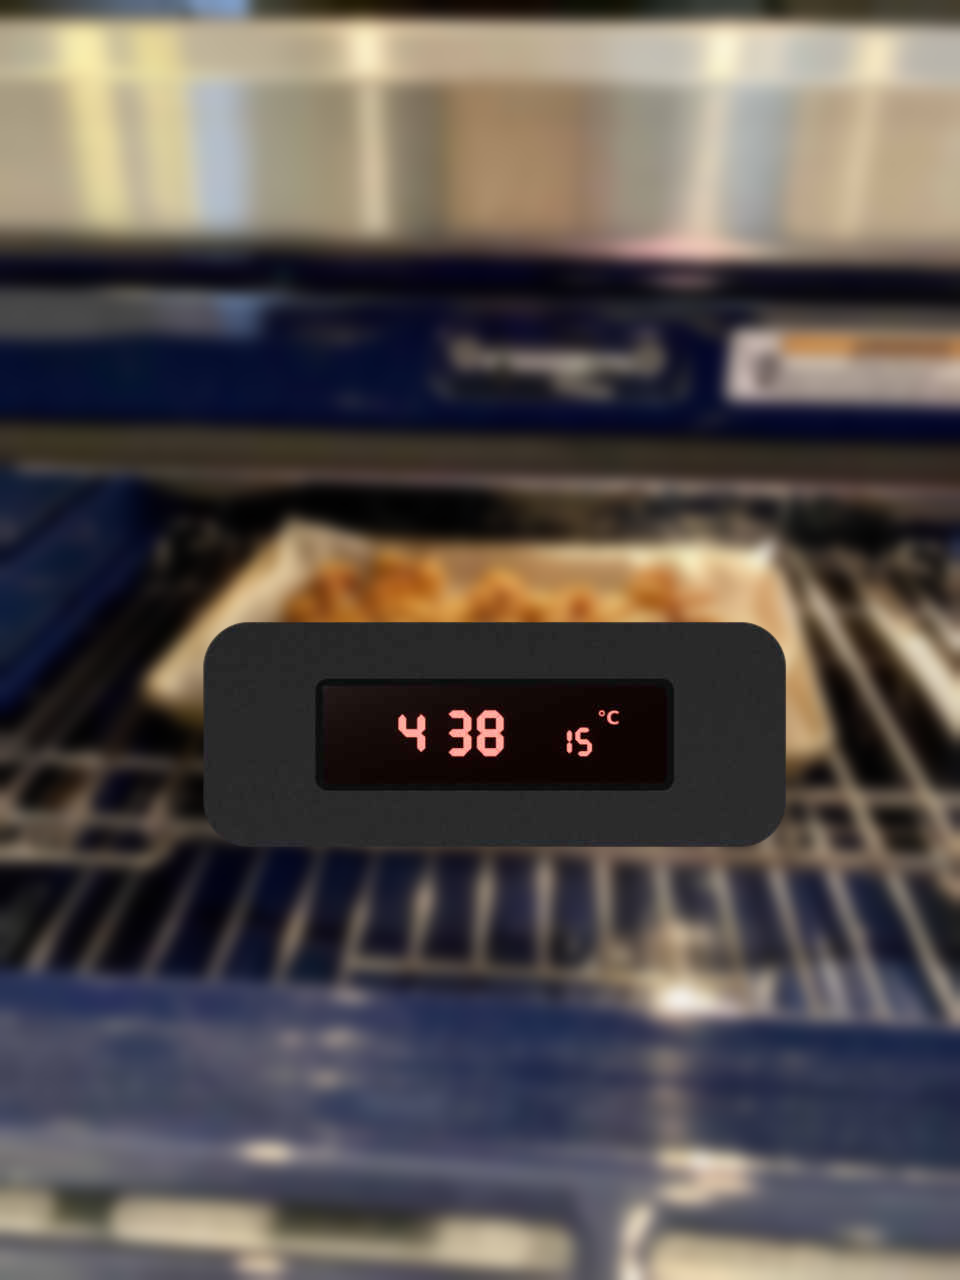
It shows 4:38
